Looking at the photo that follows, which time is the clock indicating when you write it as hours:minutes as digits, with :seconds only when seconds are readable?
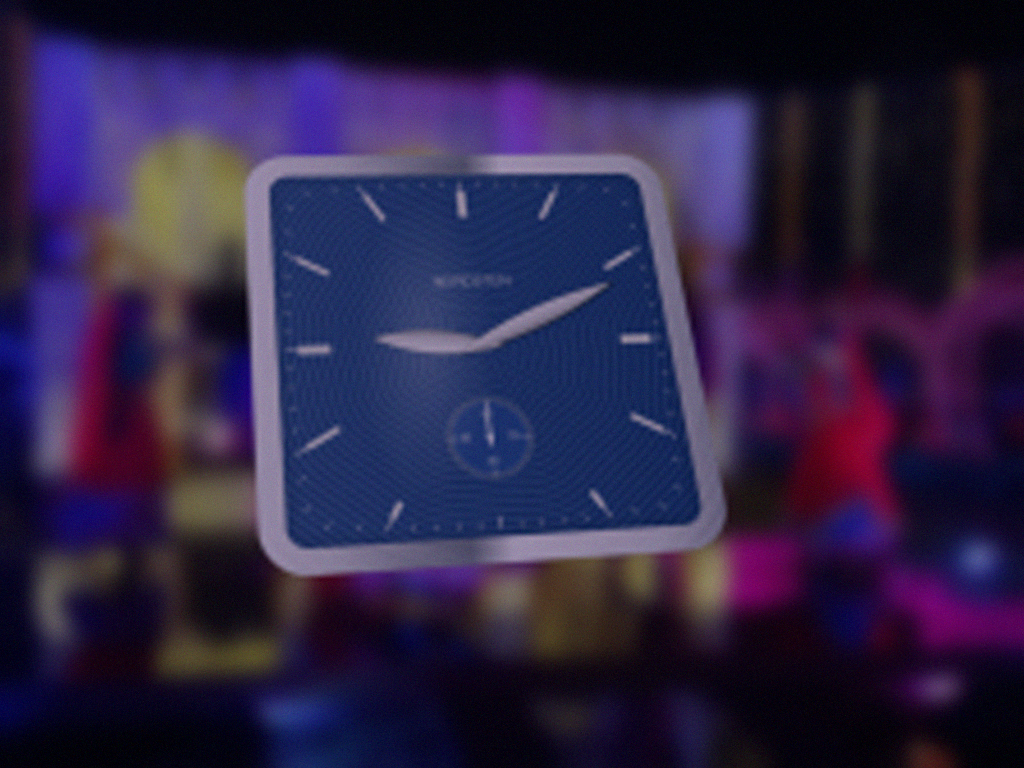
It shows 9:11
